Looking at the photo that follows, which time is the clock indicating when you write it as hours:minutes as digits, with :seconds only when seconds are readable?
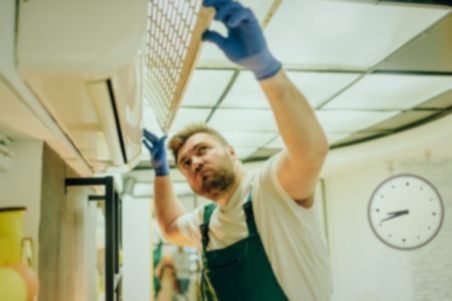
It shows 8:41
